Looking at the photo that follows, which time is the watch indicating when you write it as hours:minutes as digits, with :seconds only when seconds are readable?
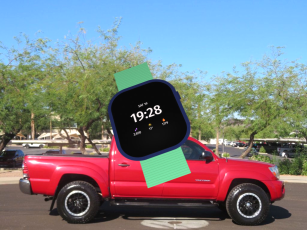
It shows 19:28
